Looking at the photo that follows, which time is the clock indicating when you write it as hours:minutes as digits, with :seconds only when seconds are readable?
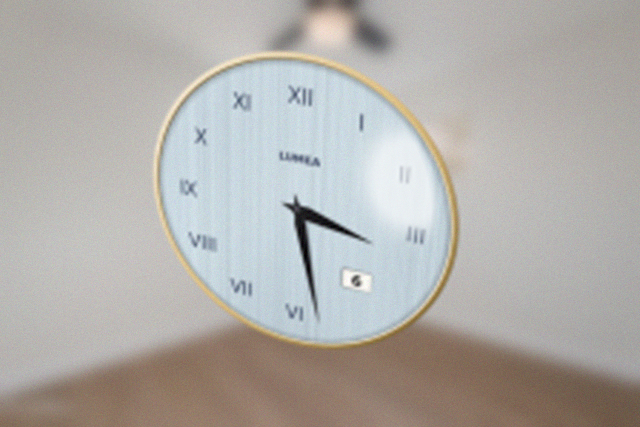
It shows 3:28
